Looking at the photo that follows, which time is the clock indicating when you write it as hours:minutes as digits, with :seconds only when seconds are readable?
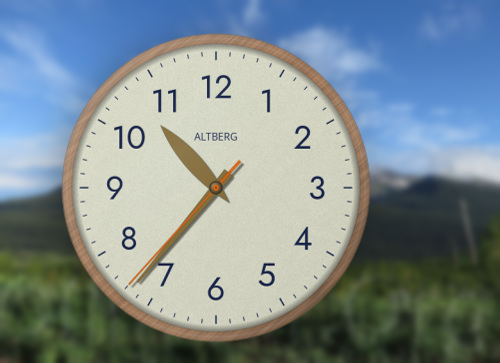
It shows 10:36:37
